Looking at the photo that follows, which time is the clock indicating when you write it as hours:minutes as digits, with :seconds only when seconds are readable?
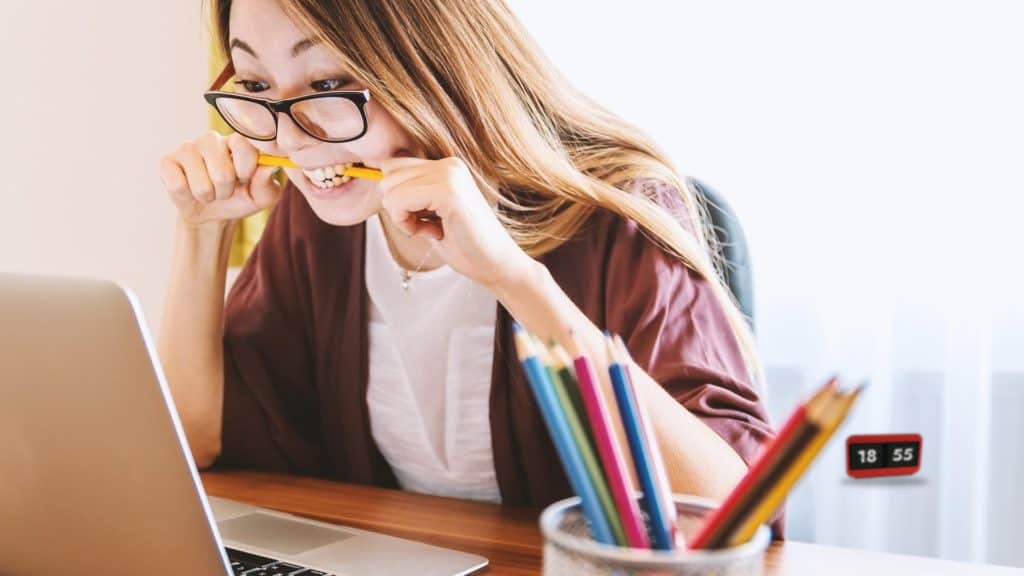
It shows 18:55
